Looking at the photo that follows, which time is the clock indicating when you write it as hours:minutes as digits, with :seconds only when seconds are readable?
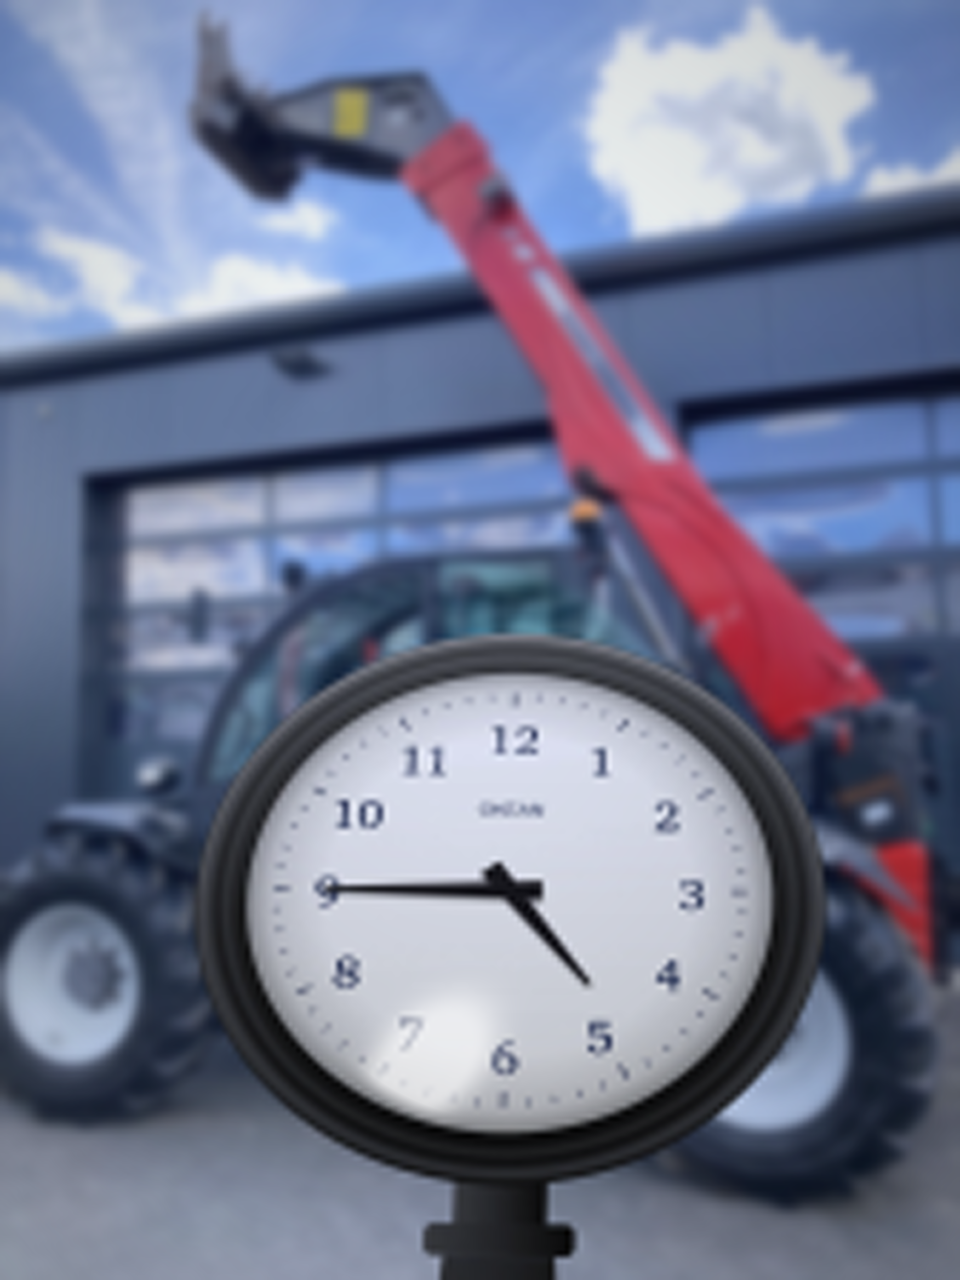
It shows 4:45
